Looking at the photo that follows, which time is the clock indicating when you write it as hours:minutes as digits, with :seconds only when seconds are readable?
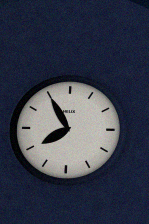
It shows 7:55
